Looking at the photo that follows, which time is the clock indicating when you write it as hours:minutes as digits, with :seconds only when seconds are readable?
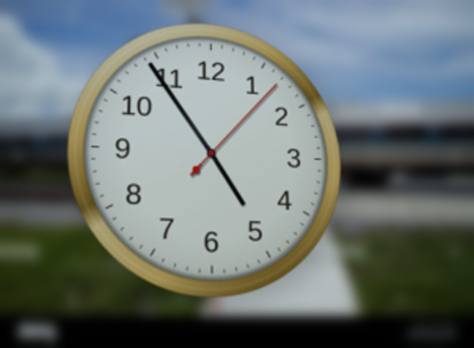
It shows 4:54:07
